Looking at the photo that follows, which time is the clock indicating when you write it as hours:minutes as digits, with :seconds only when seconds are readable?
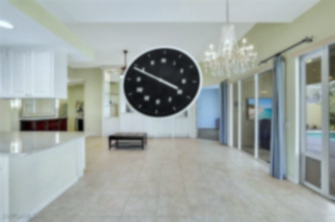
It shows 3:49
